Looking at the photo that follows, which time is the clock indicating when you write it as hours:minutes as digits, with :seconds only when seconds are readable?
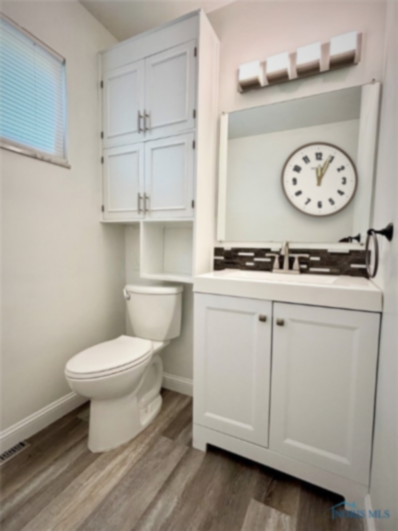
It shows 12:04
